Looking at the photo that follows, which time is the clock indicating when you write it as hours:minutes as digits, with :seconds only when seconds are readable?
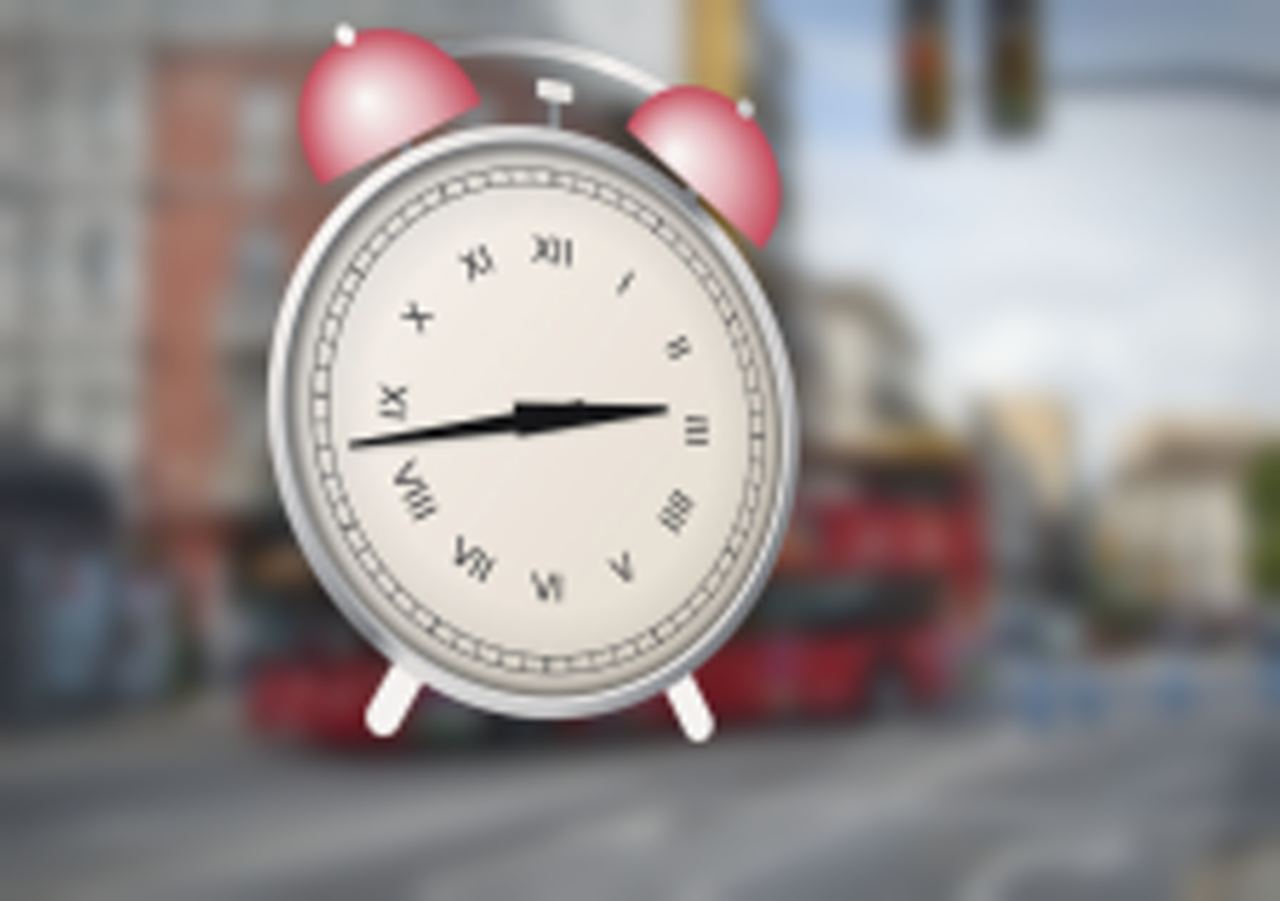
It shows 2:43
